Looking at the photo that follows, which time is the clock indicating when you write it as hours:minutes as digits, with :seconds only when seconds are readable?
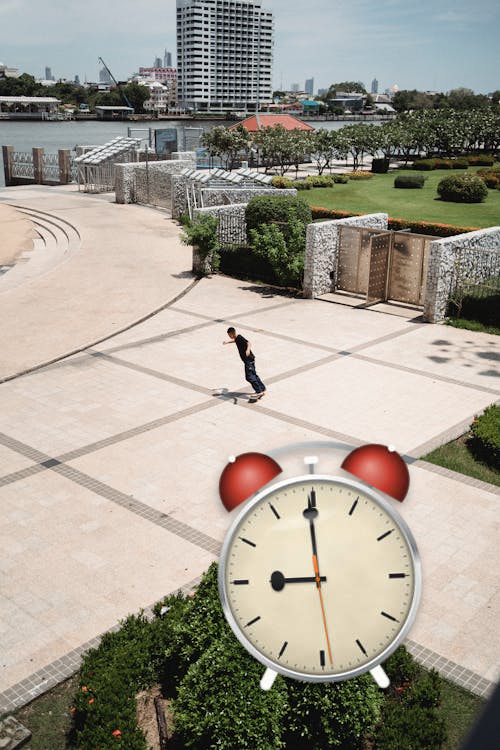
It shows 8:59:29
